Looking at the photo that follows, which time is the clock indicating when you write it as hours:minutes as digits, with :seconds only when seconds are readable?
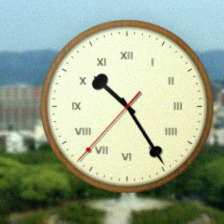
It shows 10:24:37
